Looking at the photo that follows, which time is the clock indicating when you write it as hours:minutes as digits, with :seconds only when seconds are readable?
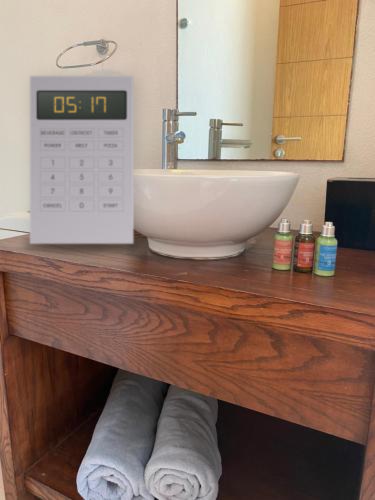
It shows 5:17
